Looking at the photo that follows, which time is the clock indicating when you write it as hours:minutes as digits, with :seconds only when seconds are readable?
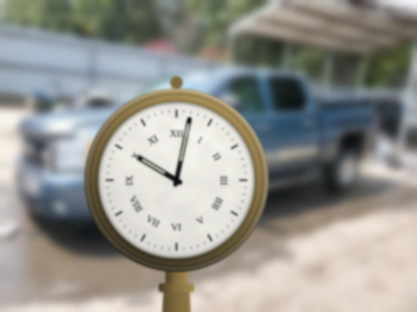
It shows 10:02
